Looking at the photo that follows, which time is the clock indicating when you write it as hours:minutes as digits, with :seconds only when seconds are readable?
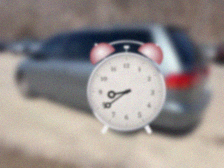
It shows 8:39
